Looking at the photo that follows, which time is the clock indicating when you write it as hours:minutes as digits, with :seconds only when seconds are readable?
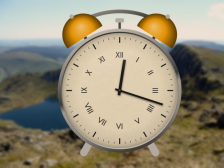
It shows 12:18
